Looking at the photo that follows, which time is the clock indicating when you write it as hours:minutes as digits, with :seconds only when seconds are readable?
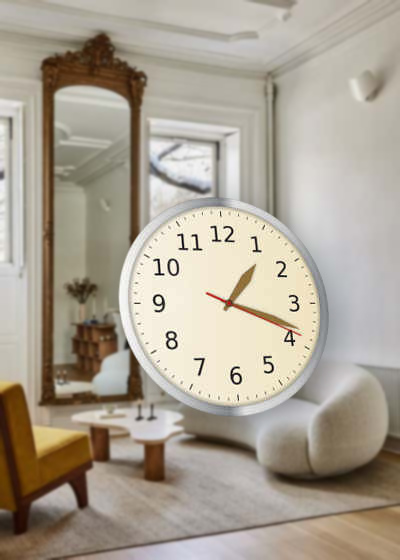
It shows 1:18:19
